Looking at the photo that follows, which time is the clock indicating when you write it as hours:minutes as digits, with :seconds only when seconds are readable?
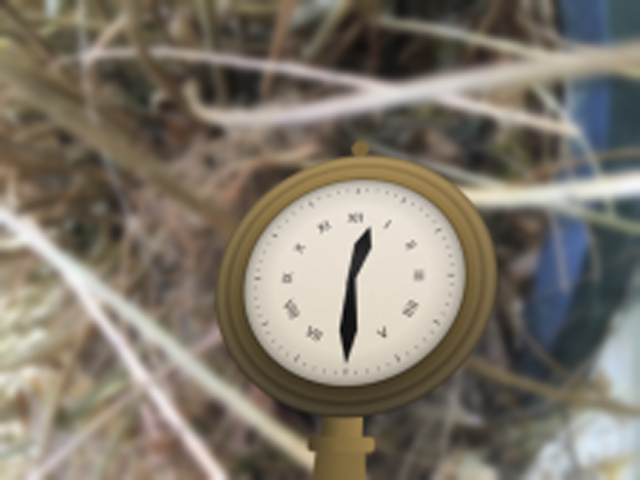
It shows 12:30
